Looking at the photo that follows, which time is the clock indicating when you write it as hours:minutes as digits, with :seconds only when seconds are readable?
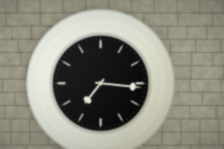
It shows 7:16
